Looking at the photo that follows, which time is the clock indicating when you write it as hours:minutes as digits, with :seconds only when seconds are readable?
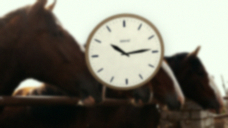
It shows 10:14
